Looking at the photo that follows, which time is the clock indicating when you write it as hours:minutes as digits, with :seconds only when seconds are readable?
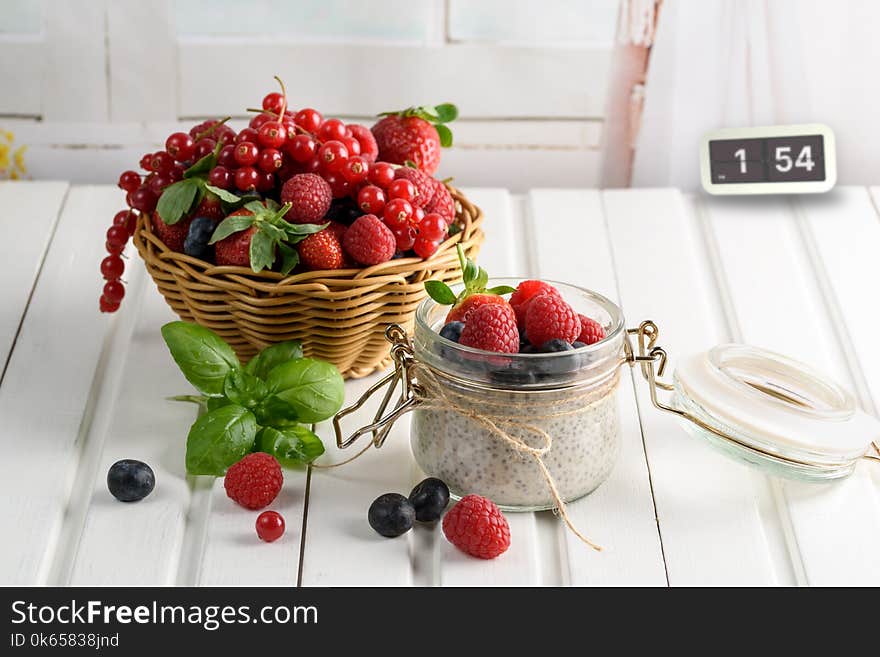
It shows 1:54
